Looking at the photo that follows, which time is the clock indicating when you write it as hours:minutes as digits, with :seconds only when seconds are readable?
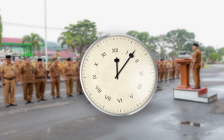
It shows 12:07
